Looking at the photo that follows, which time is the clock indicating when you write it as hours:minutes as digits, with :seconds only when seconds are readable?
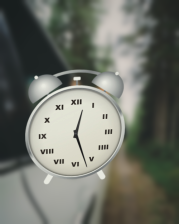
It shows 12:27
